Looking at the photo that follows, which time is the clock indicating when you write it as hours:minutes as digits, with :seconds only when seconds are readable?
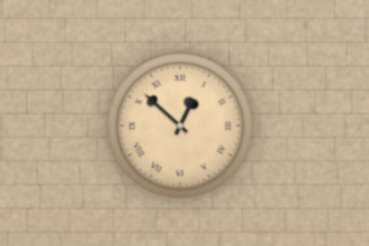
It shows 12:52
